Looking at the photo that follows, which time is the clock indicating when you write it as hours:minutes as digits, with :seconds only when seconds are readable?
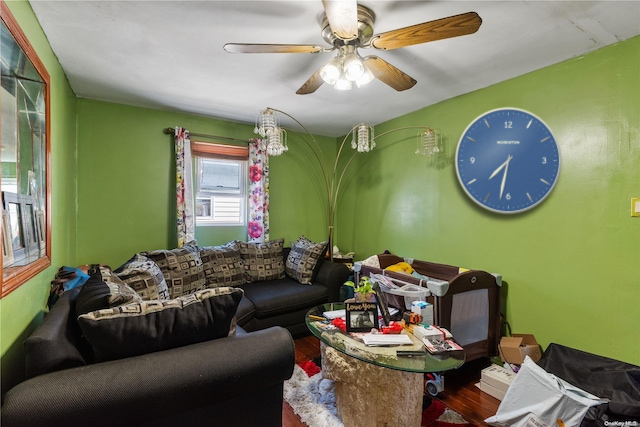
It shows 7:32
